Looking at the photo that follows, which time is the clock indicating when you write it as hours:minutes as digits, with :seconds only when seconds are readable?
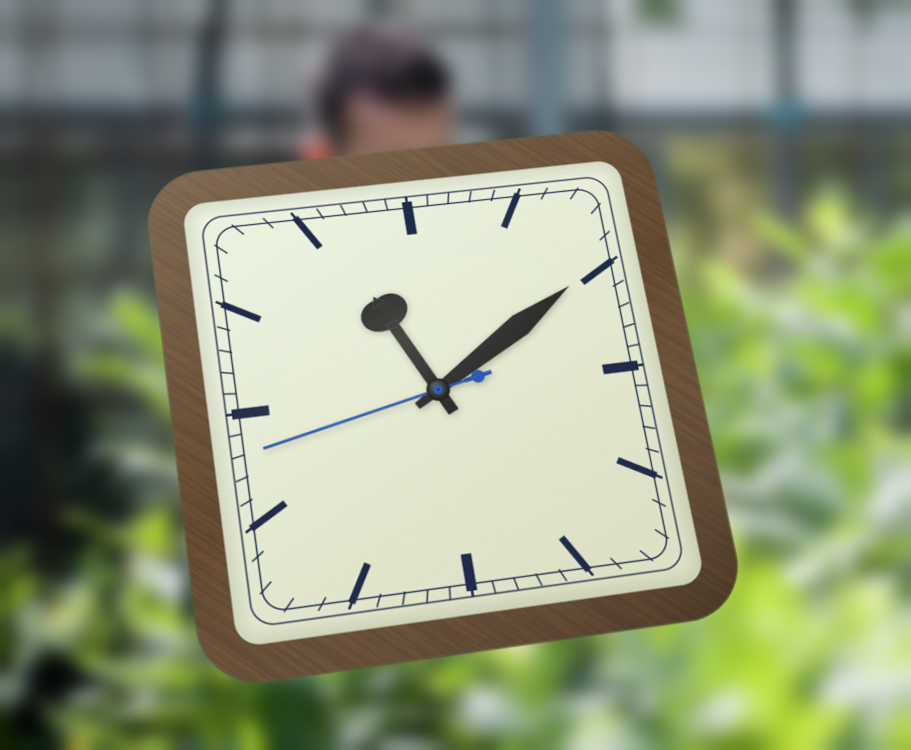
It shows 11:09:43
